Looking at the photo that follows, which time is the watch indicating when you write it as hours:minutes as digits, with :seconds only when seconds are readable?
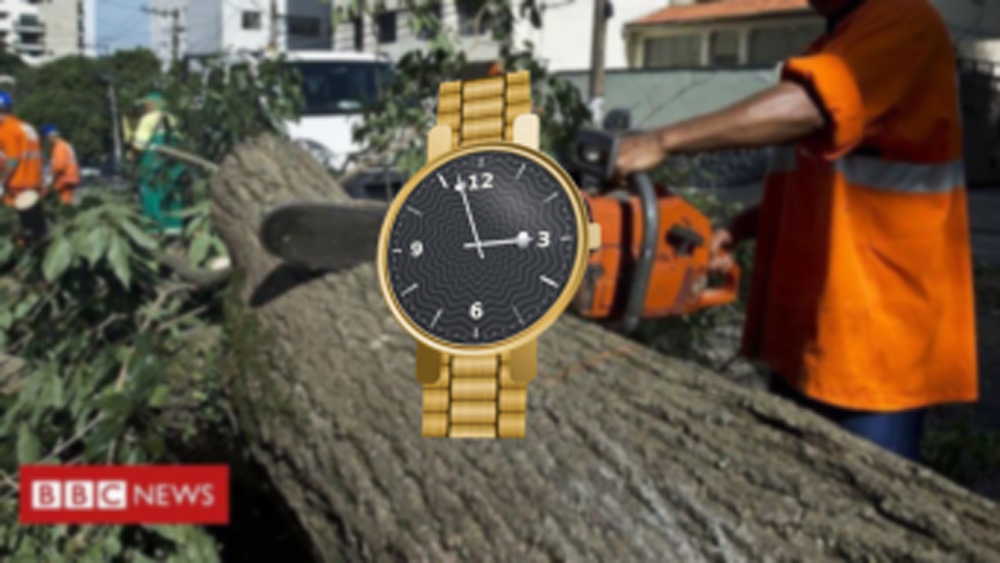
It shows 2:57
